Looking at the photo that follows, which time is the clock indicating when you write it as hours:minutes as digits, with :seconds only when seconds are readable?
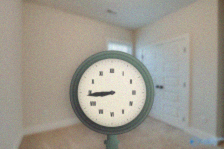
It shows 8:44
